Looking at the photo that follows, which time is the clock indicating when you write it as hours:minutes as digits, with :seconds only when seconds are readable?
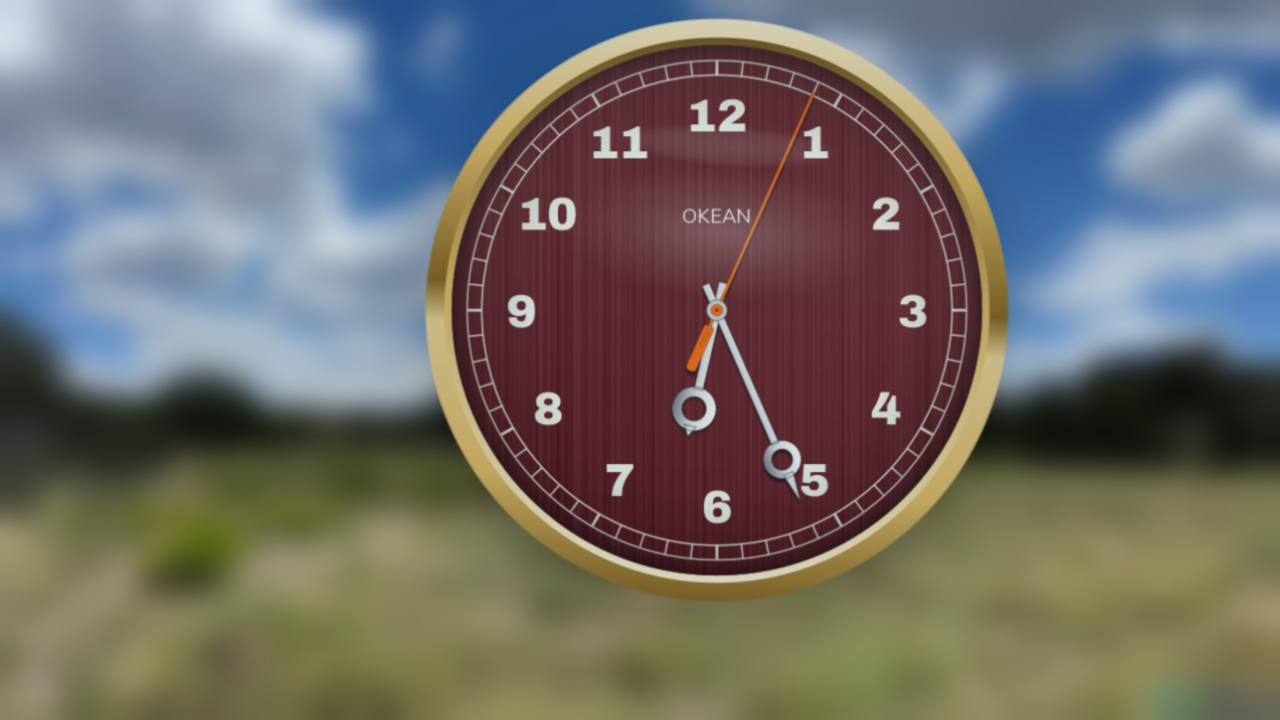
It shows 6:26:04
